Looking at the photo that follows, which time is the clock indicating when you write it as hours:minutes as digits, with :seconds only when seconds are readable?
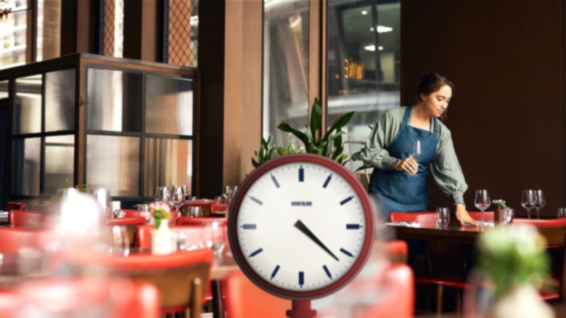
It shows 4:22
